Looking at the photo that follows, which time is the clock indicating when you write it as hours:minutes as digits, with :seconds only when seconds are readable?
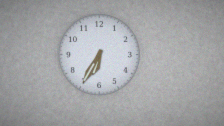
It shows 6:35
